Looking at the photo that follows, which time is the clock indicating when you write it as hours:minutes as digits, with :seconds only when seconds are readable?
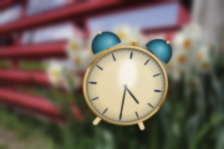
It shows 4:30
